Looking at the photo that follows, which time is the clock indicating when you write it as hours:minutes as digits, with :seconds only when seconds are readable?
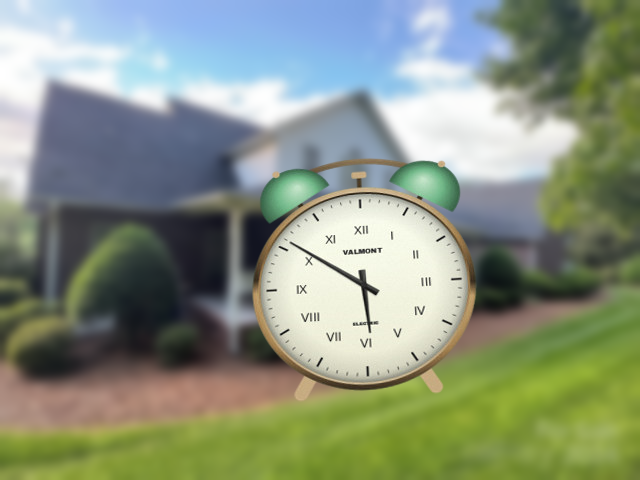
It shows 5:51
